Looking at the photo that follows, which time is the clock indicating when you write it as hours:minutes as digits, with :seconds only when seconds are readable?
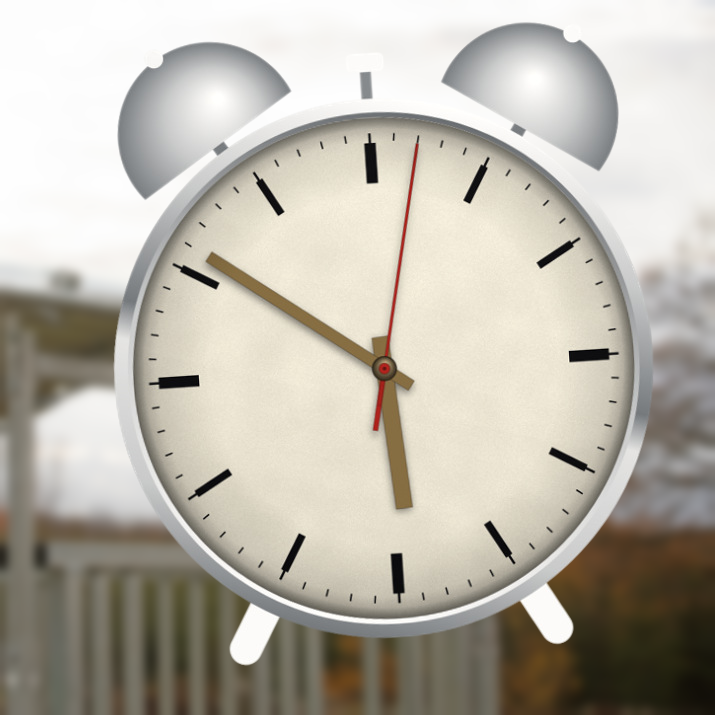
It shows 5:51:02
